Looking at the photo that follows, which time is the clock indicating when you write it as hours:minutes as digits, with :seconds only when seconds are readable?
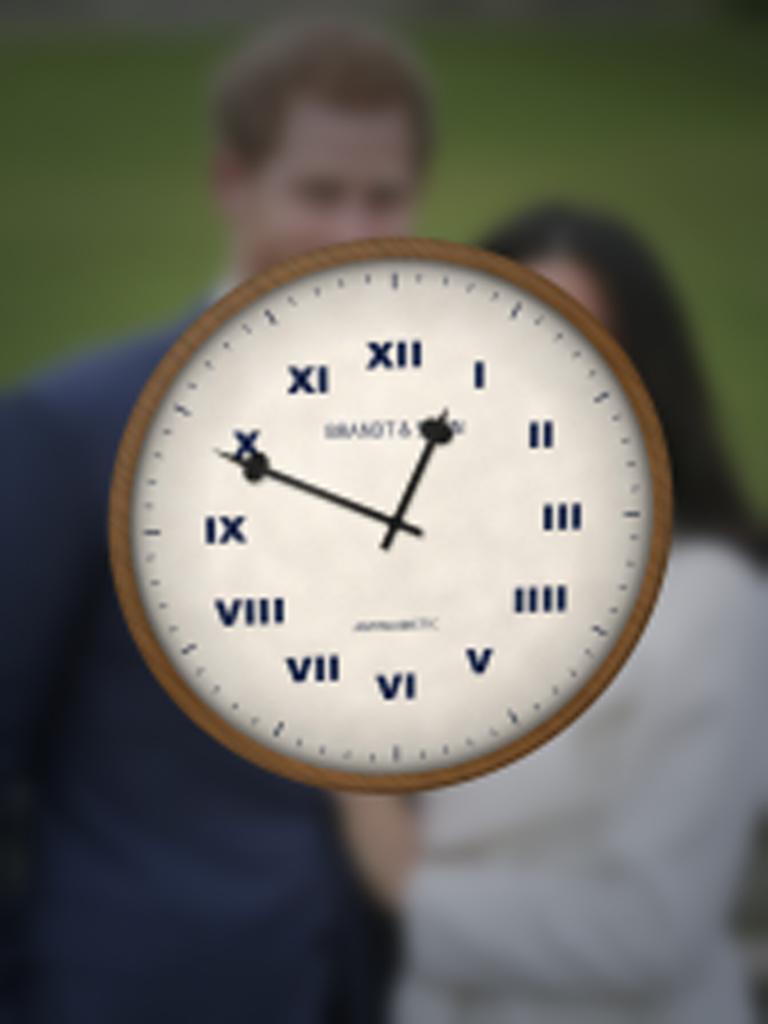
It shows 12:49
